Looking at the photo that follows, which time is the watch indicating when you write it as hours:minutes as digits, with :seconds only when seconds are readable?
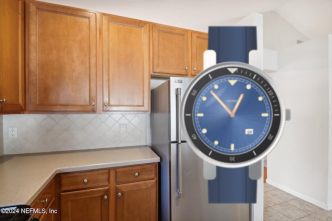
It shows 12:53
